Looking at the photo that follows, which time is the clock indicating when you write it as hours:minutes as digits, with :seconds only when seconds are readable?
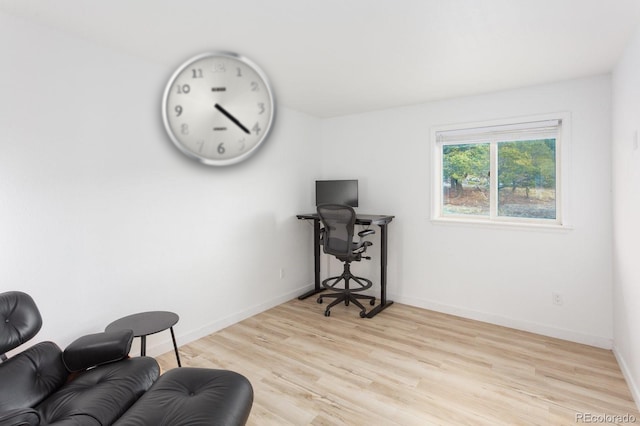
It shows 4:22
